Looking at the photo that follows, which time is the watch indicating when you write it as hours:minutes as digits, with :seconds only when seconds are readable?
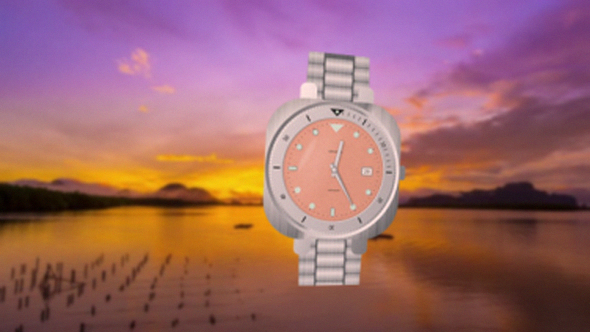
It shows 12:25
